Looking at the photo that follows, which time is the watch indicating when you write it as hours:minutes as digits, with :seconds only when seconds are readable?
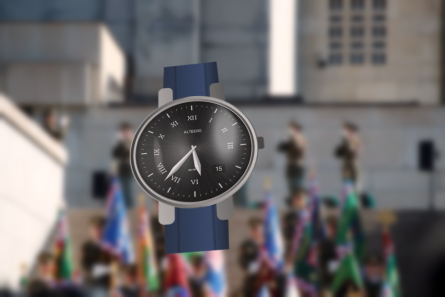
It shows 5:37
